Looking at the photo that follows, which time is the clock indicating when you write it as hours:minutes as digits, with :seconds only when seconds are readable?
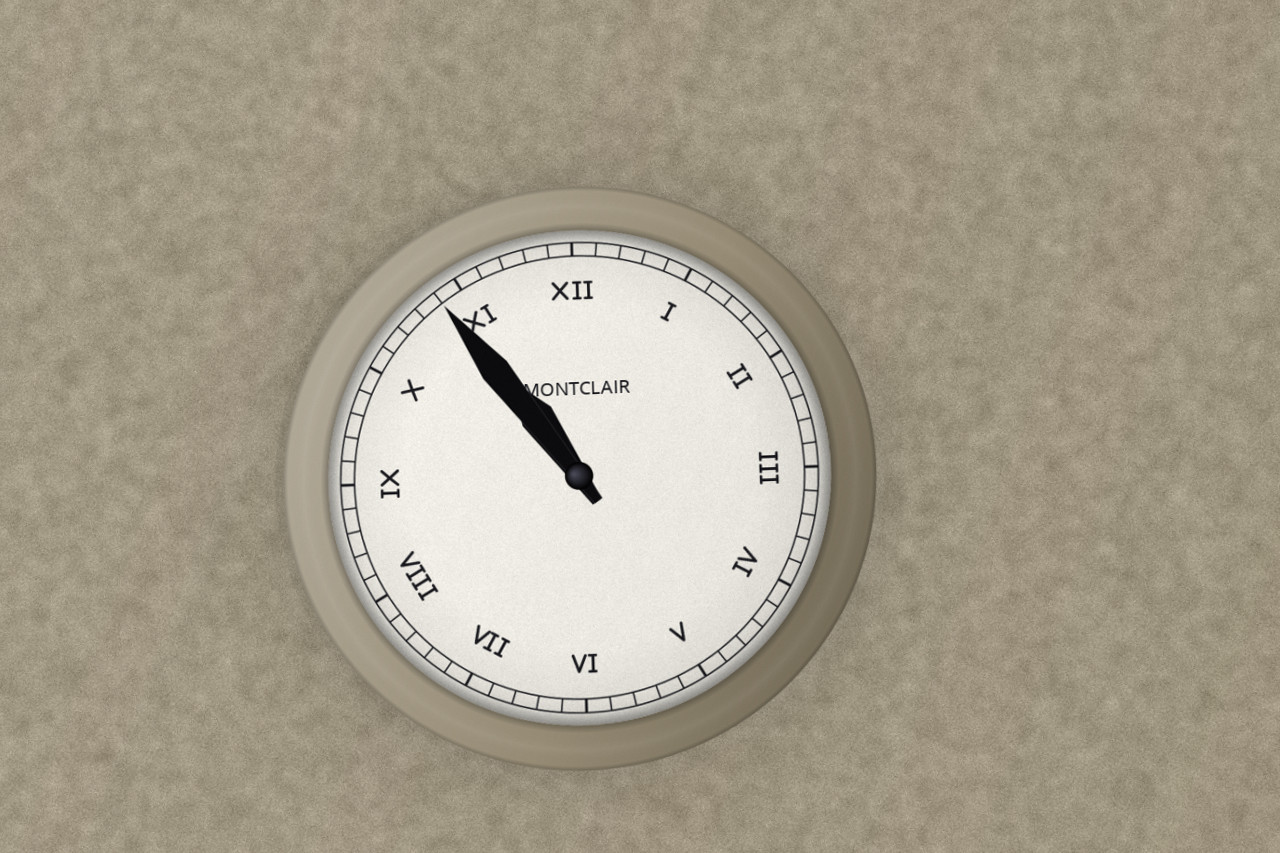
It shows 10:54
